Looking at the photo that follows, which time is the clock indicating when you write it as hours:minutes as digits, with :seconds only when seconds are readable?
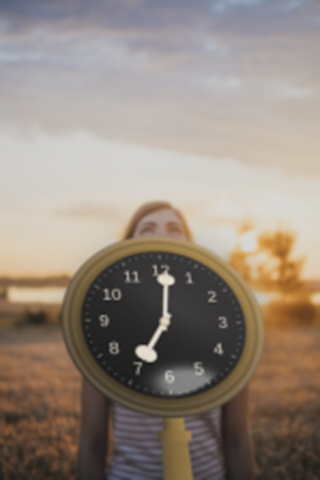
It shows 7:01
